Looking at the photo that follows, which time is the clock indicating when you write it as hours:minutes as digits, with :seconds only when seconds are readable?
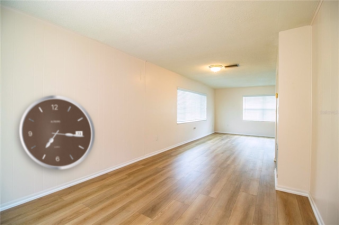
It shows 7:16
